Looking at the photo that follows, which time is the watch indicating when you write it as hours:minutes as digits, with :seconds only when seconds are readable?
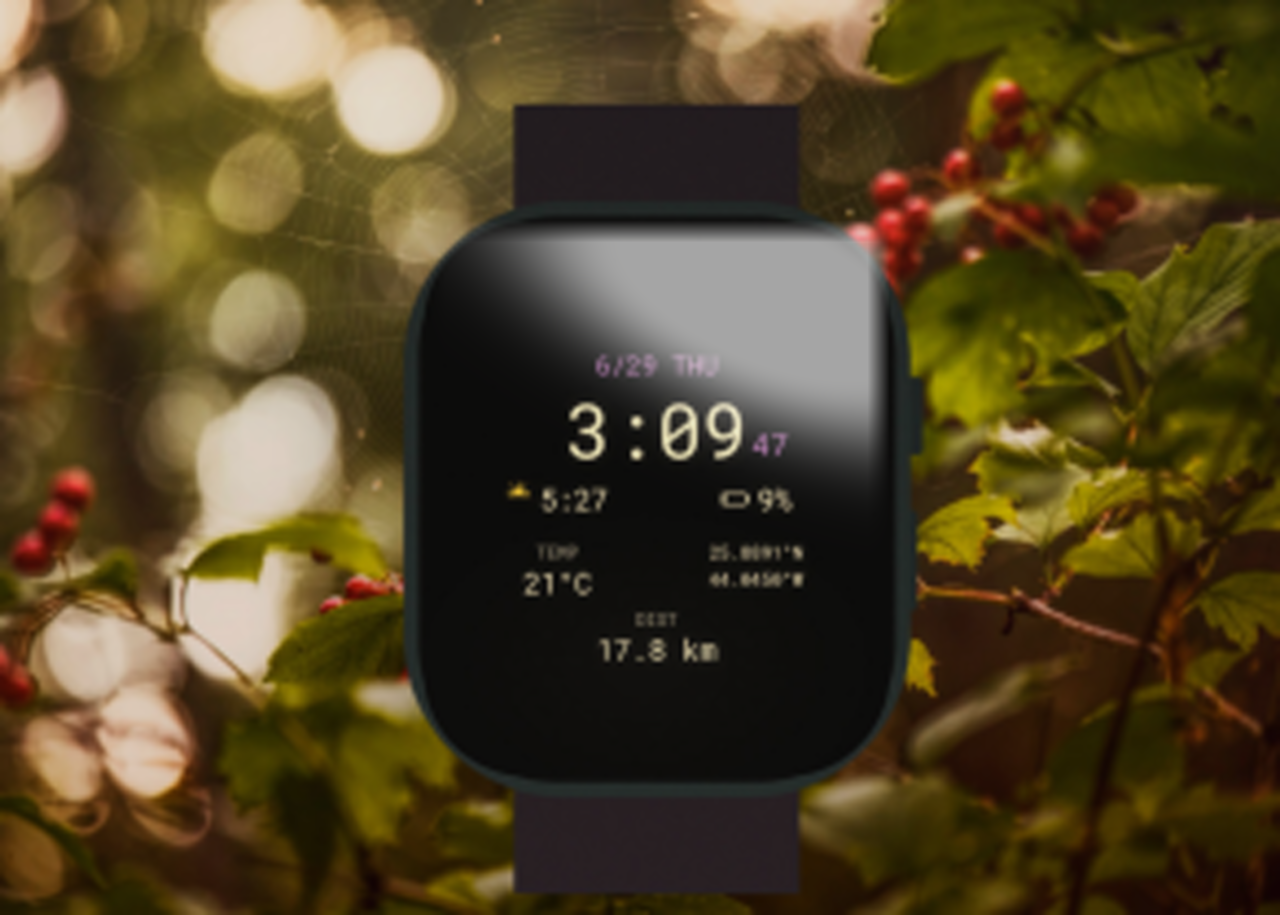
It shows 3:09
